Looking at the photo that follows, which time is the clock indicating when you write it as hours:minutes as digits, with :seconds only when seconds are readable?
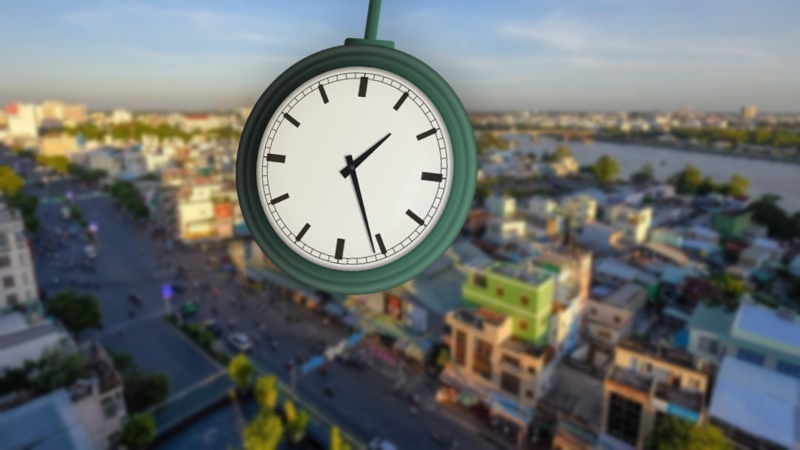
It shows 1:26
